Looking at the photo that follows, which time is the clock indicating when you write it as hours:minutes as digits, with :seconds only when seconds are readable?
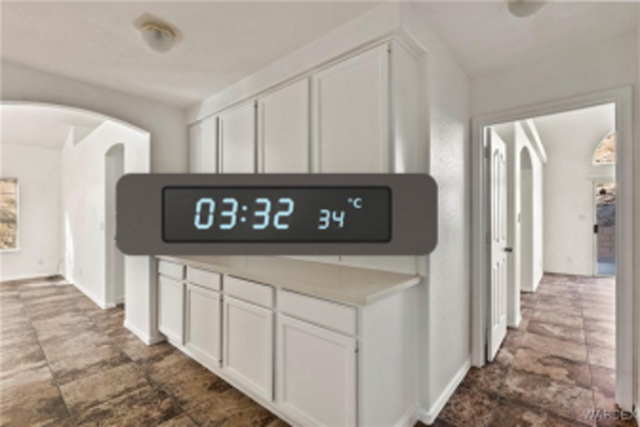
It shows 3:32
